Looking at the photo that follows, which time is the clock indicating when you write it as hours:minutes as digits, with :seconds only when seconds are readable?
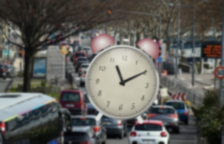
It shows 11:10
